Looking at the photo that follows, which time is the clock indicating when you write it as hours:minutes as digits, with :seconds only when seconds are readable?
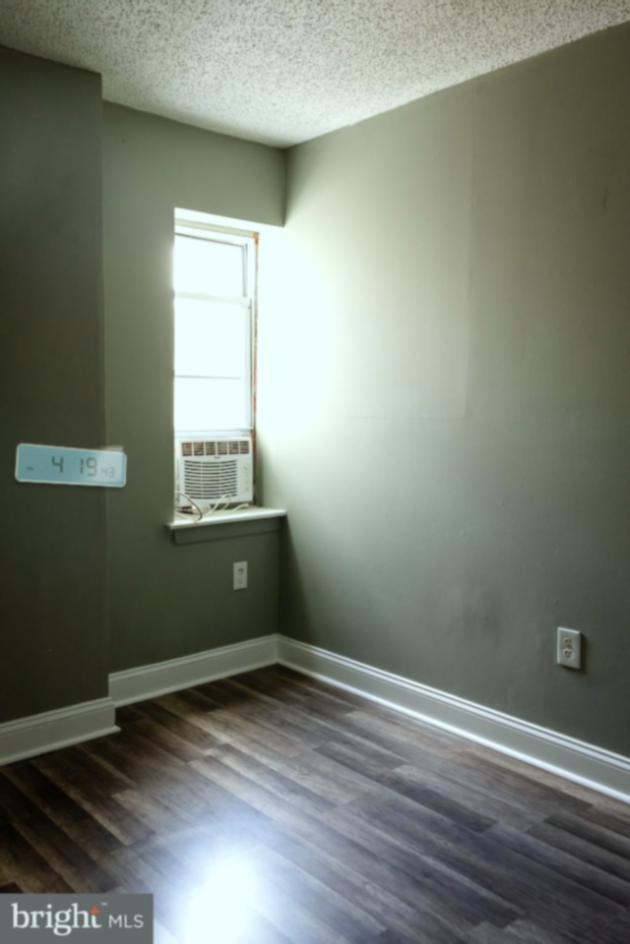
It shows 4:19
